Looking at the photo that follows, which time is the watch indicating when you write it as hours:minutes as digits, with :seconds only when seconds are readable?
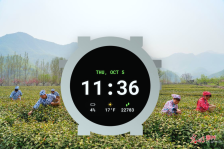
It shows 11:36
